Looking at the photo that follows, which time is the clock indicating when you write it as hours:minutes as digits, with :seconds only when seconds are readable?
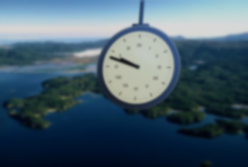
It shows 9:48
